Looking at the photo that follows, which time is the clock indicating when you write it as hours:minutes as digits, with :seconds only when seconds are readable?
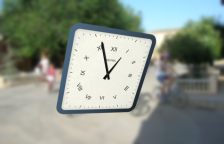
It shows 12:56
